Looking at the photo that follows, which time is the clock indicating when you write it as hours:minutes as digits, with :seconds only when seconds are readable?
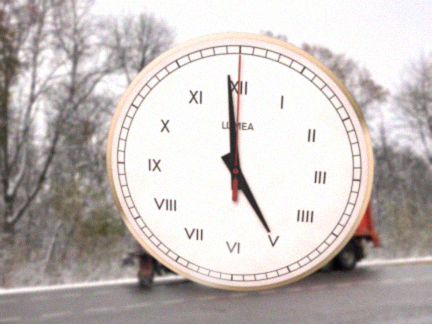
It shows 4:59:00
